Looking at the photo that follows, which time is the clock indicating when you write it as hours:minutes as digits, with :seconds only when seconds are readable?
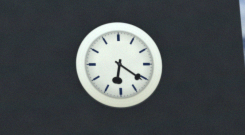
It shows 6:21
